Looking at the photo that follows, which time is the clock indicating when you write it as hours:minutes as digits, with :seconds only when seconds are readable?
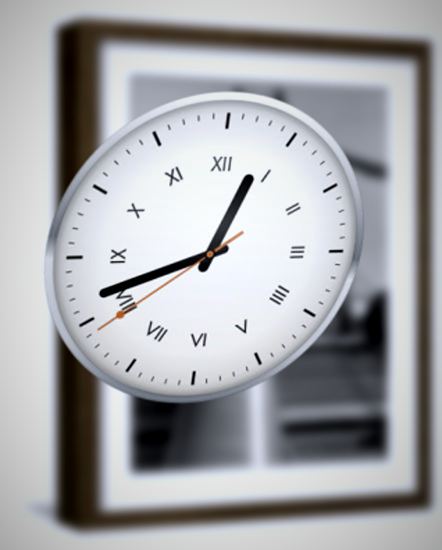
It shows 12:41:39
